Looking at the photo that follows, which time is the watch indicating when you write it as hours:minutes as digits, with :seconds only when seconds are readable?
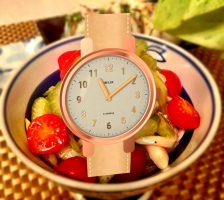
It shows 11:09
